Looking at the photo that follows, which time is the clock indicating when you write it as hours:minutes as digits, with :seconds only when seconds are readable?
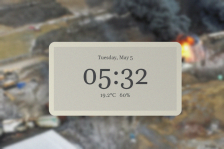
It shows 5:32
